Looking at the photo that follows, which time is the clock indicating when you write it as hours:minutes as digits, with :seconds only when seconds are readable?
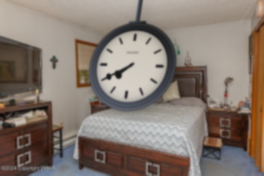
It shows 7:40
